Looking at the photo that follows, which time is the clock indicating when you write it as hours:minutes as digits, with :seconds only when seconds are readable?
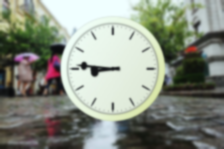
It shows 8:46
